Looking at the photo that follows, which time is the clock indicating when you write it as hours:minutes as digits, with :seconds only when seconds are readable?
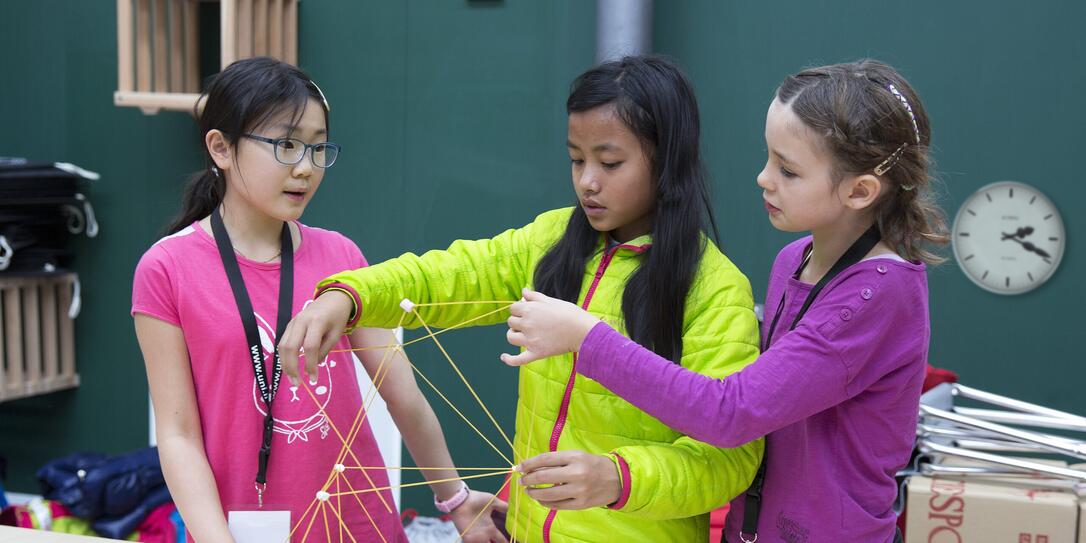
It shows 2:19
